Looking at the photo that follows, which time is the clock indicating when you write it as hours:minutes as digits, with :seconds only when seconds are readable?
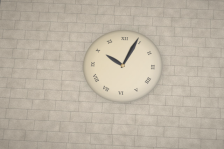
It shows 10:04
